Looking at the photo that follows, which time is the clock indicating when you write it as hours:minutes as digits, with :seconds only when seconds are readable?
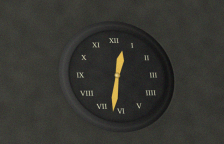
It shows 12:32
